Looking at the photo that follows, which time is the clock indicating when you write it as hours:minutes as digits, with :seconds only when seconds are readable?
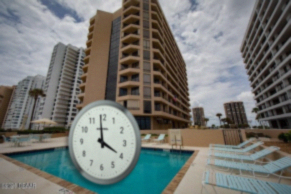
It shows 3:59
